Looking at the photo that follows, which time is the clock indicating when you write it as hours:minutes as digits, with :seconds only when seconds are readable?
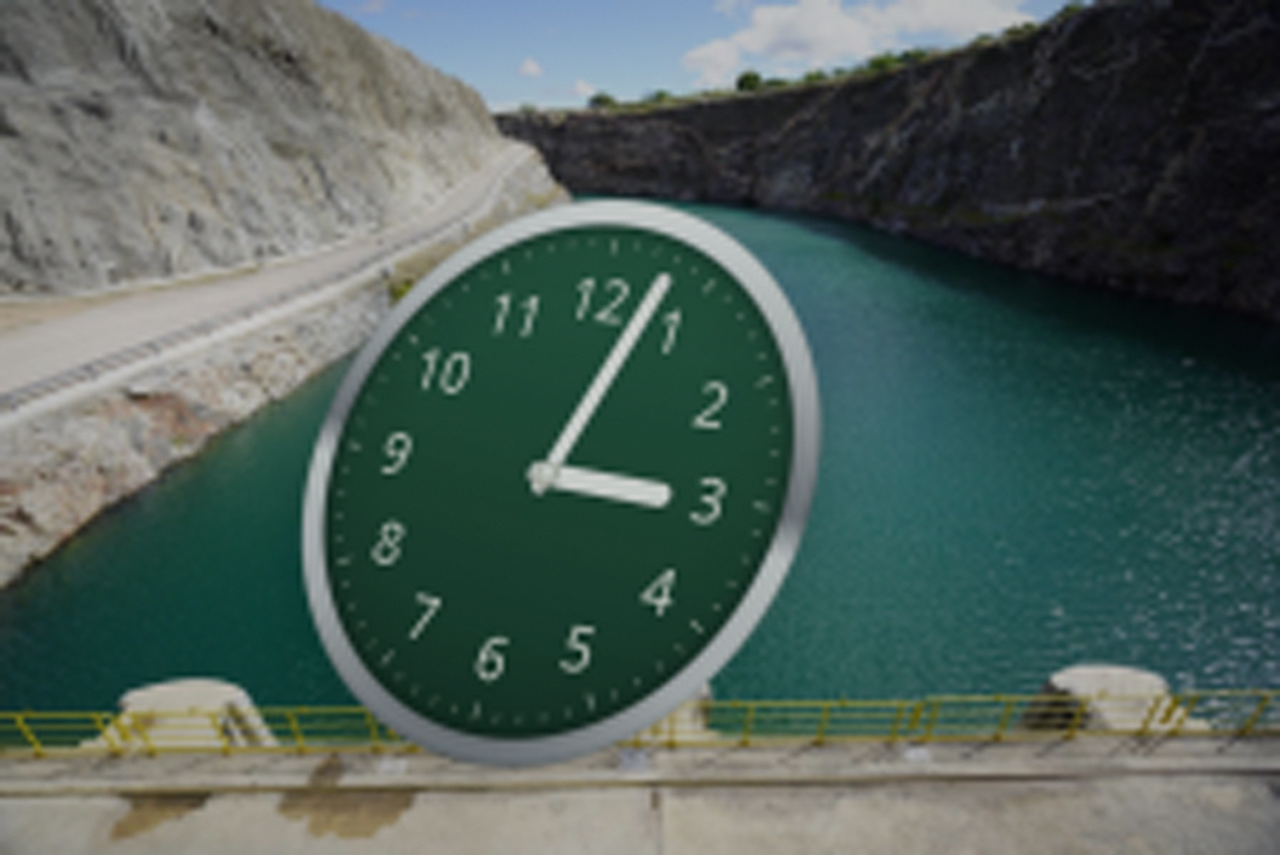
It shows 3:03
